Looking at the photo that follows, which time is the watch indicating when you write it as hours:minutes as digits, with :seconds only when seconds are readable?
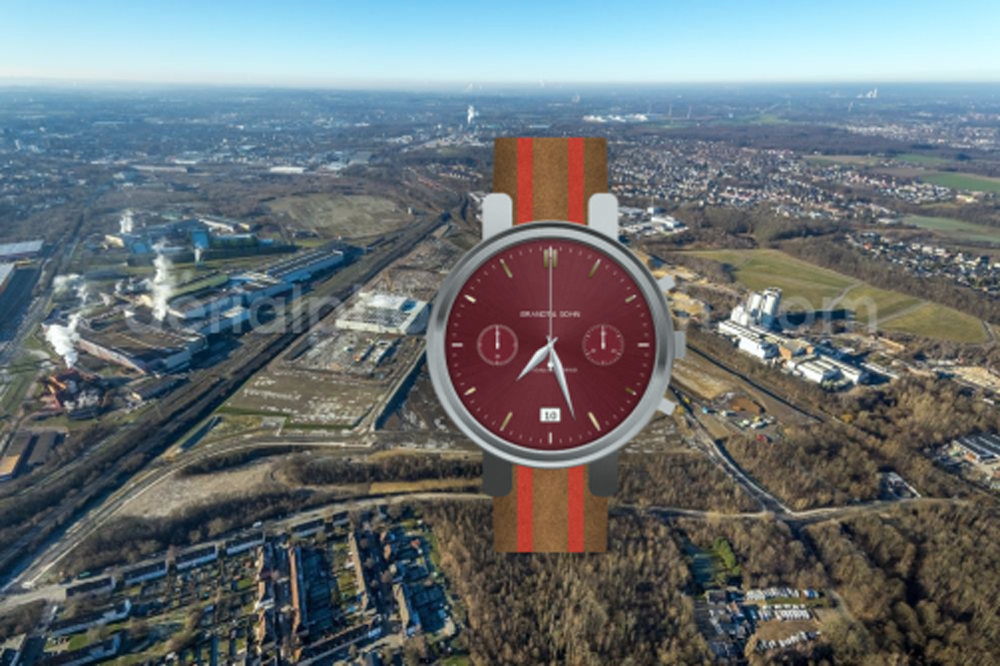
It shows 7:27
